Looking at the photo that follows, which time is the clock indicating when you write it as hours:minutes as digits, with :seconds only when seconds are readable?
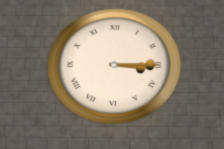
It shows 3:15
